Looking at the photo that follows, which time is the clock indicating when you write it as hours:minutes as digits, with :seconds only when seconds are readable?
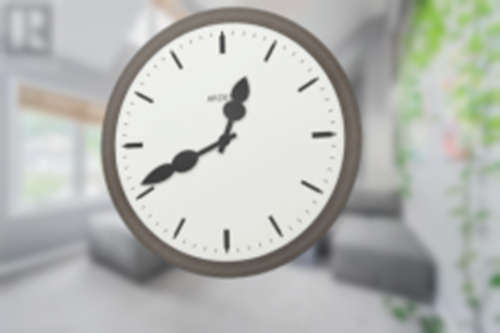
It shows 12:41
